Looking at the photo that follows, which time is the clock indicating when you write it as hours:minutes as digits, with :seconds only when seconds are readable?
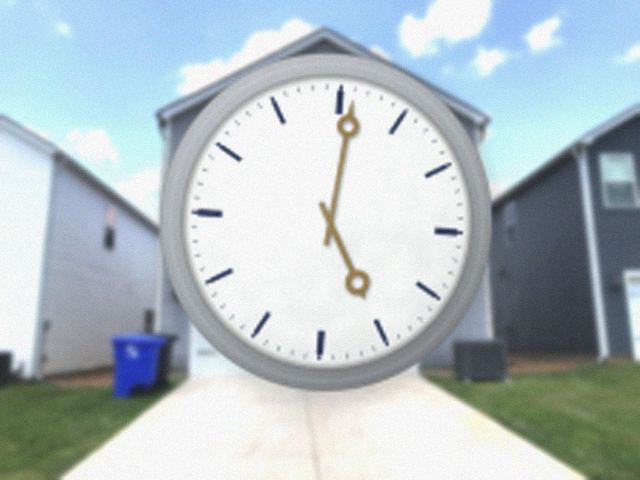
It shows 5:01
